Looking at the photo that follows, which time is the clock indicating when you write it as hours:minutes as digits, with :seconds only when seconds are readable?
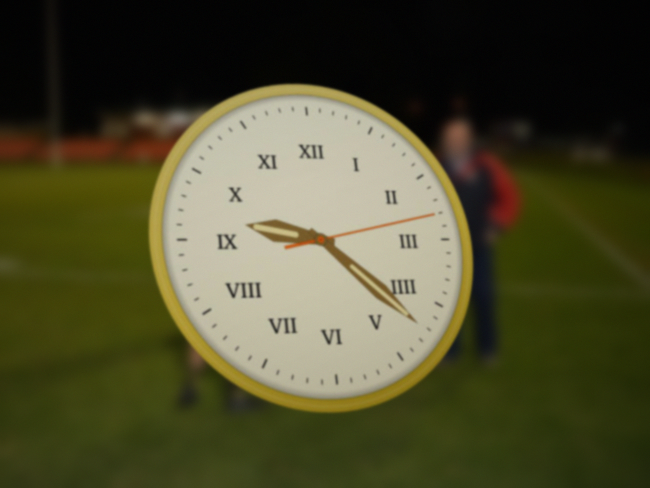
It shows 9:22:13
